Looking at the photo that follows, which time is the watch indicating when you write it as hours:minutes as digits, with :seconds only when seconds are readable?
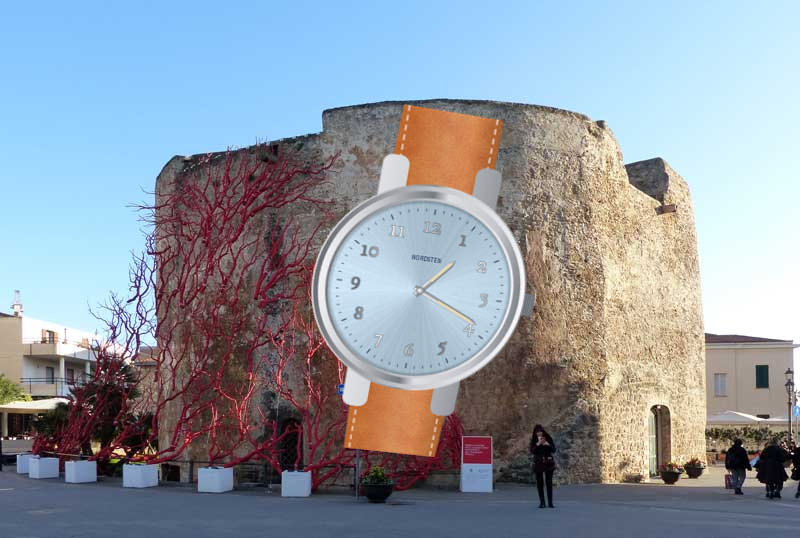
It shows 1:19
